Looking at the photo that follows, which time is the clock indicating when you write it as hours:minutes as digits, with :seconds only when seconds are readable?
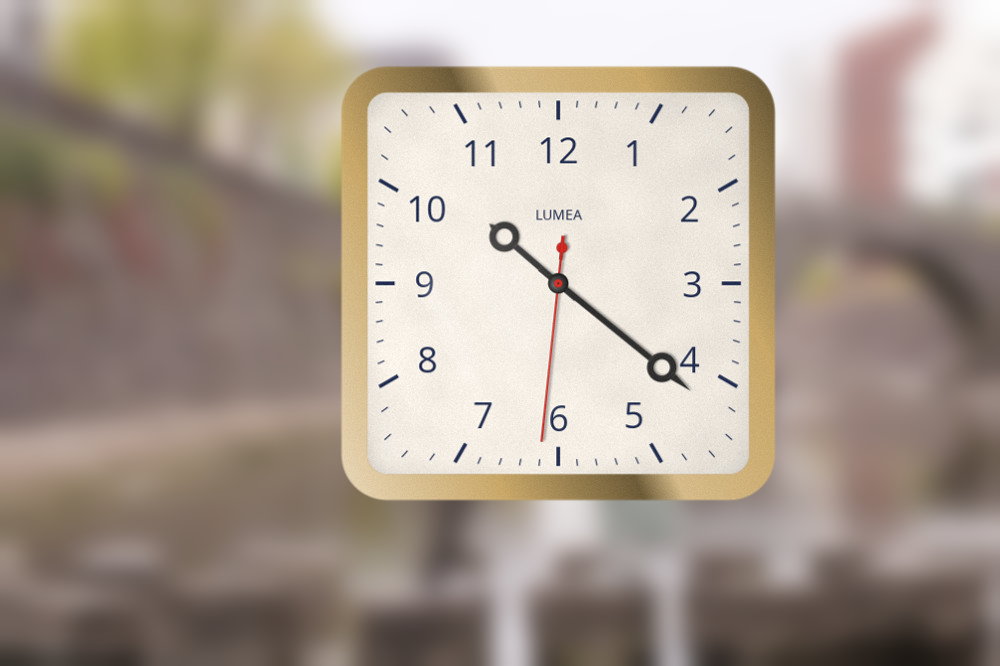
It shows 10:21:31
